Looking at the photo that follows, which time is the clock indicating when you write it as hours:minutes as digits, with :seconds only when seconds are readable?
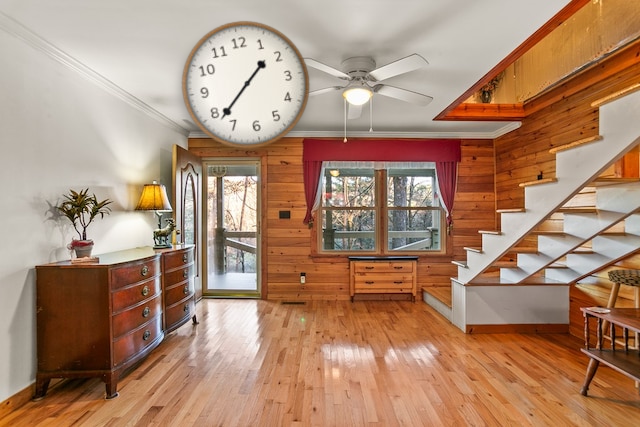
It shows 1:38
